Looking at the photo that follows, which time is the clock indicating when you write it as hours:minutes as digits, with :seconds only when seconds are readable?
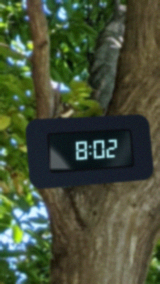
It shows 8:02
